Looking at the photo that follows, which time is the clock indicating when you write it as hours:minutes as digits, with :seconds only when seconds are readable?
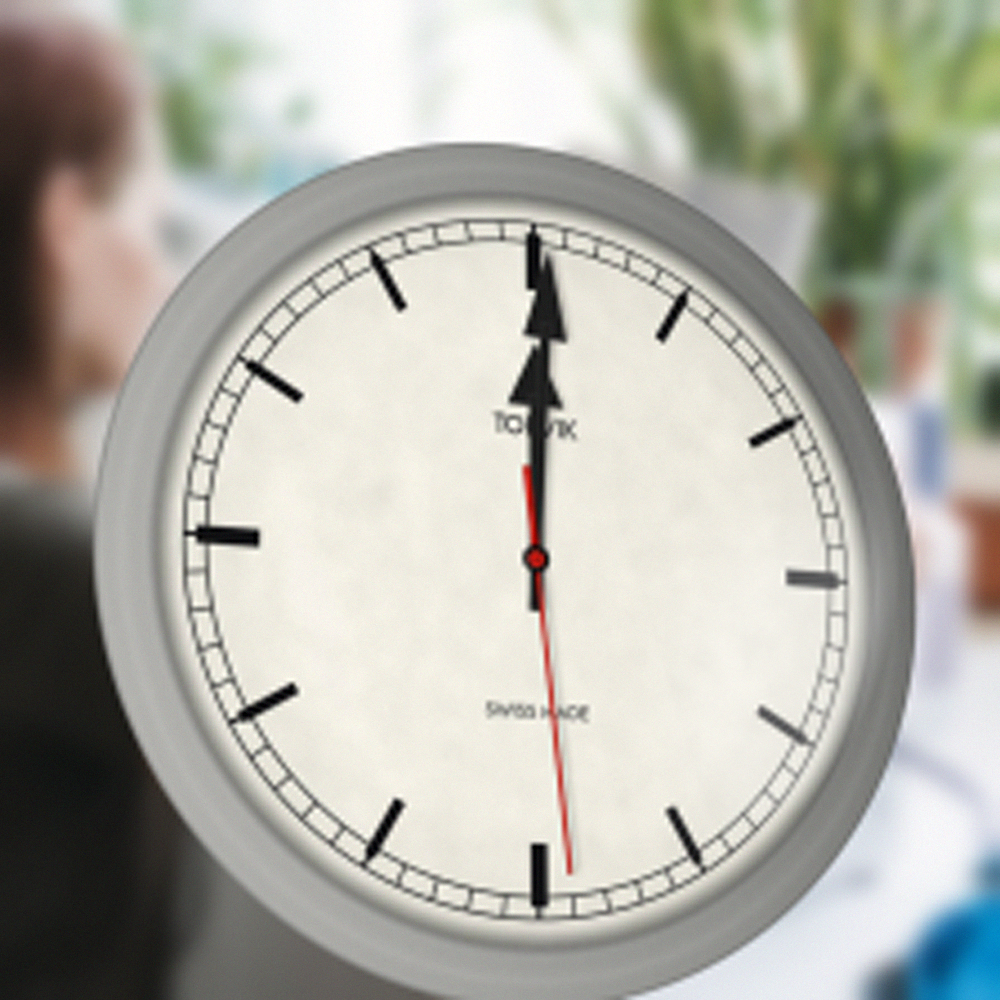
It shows 12:00:29
